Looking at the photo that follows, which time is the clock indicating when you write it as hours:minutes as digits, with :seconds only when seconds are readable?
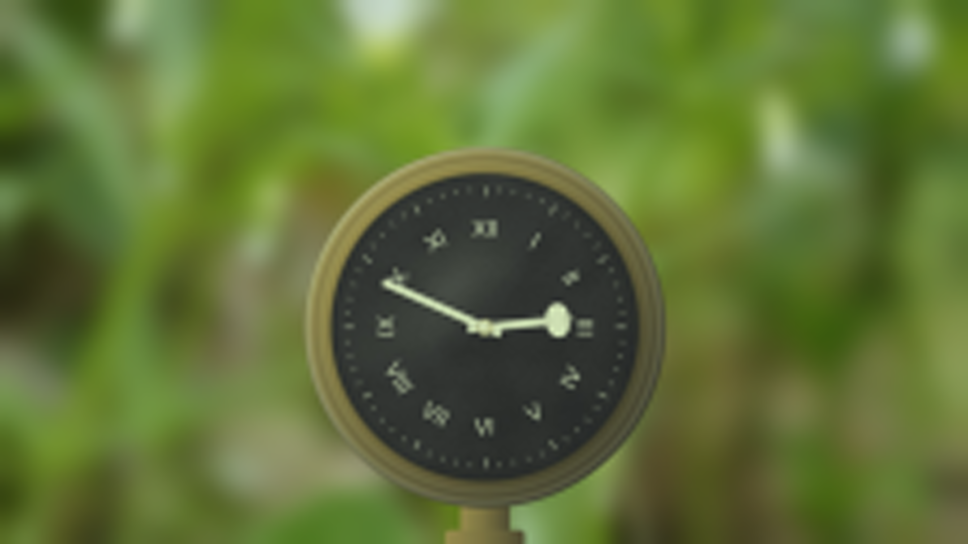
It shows 2:49
